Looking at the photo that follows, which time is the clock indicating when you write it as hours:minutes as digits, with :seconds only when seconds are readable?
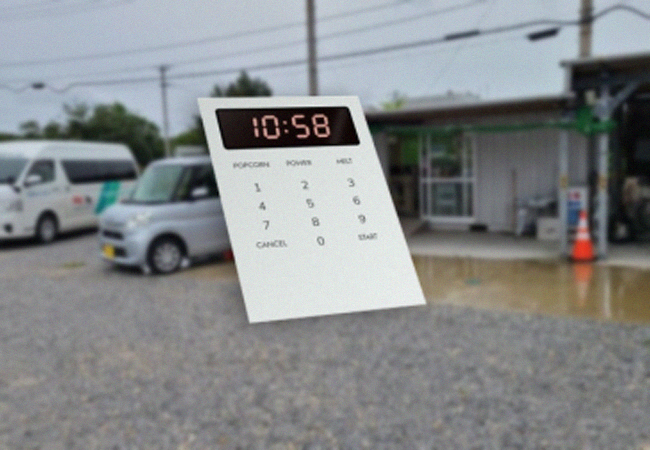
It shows 10:58
